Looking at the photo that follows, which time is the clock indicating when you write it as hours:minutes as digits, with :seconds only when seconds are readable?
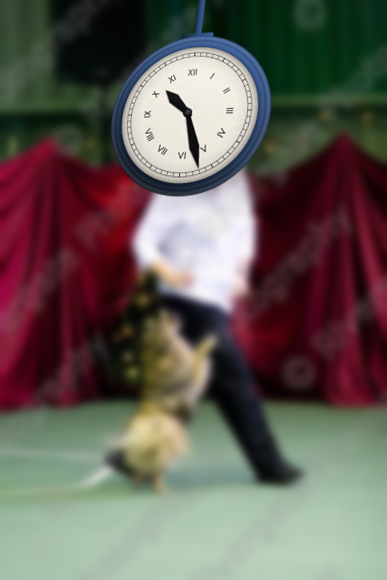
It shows 10:27
